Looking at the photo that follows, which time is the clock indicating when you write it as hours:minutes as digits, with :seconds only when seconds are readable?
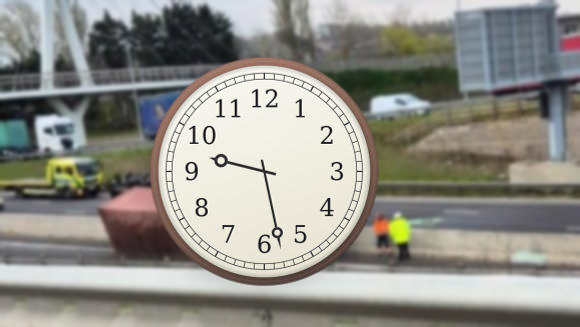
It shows 9:28
